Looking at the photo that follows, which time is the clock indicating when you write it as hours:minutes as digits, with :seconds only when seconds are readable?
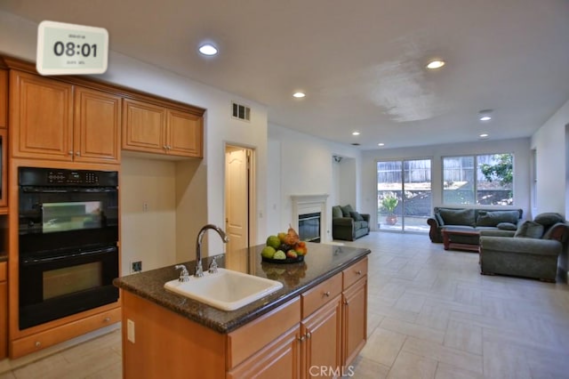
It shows 8:01
